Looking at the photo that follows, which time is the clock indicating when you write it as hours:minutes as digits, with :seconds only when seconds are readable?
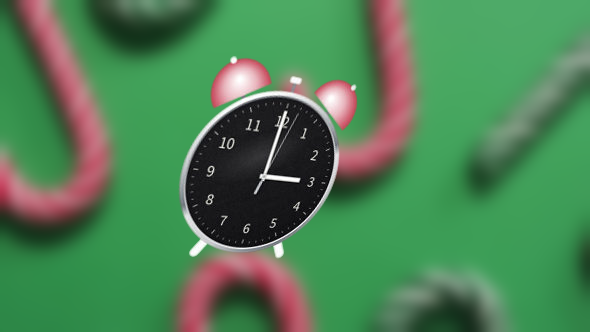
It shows 3:00:02
